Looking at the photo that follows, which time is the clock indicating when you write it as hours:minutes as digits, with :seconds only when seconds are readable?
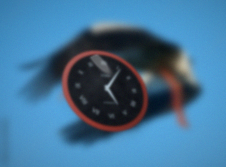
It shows 5:06
